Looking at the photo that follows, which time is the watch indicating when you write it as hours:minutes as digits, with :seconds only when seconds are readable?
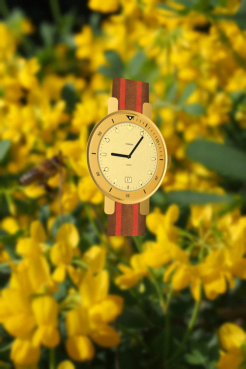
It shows 9:06
